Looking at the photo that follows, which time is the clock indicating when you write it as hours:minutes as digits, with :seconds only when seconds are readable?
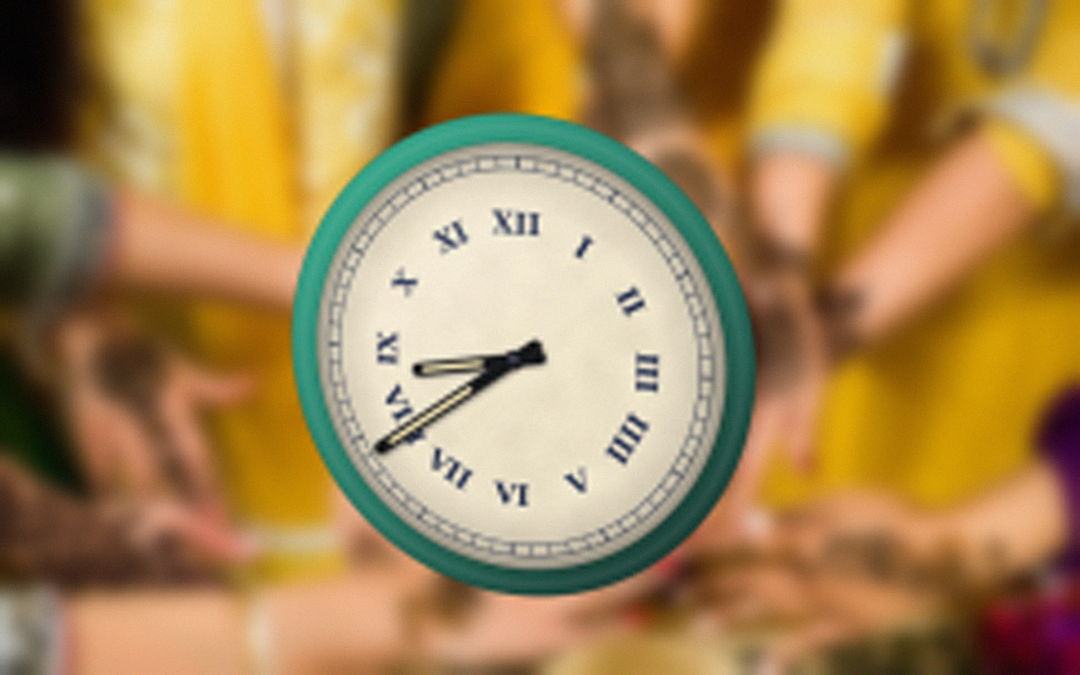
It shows 8:39
